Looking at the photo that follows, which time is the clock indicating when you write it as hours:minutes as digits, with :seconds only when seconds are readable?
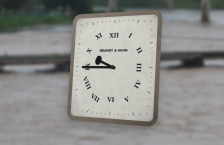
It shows 9:45
